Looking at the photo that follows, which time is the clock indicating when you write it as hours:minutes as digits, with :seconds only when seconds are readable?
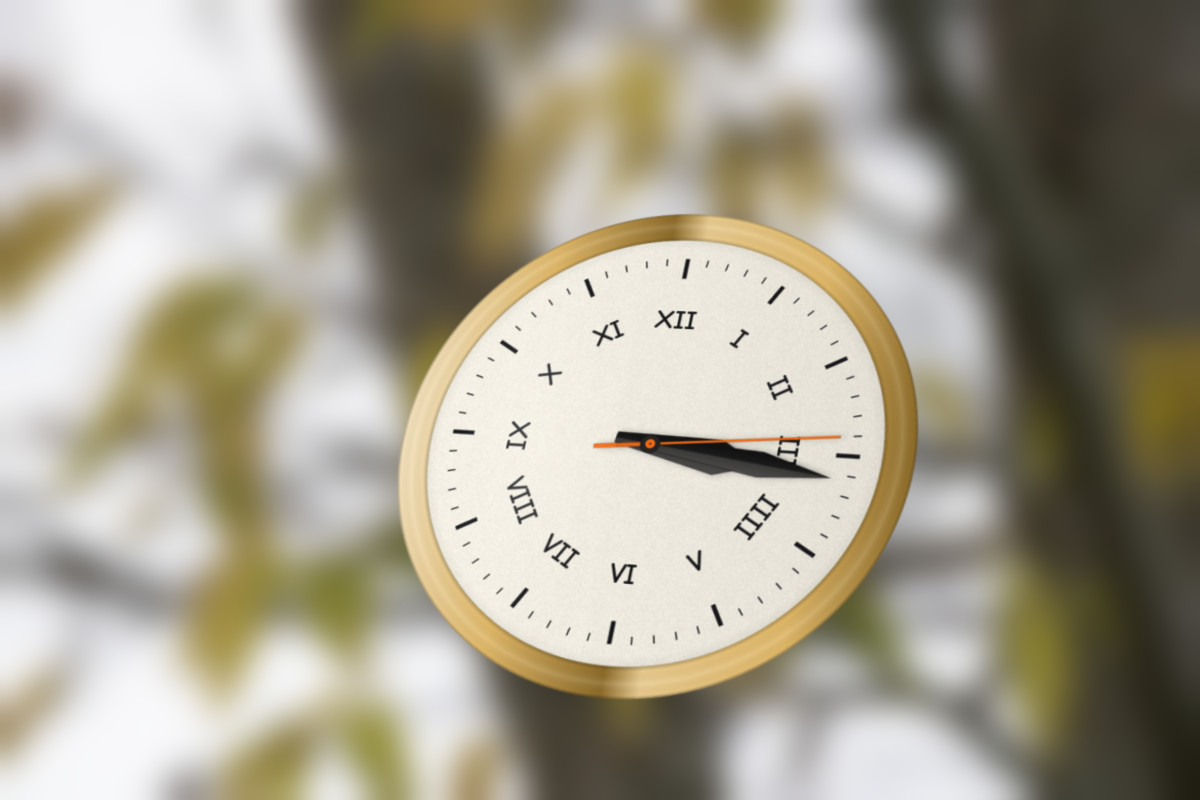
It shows 3:16:14
